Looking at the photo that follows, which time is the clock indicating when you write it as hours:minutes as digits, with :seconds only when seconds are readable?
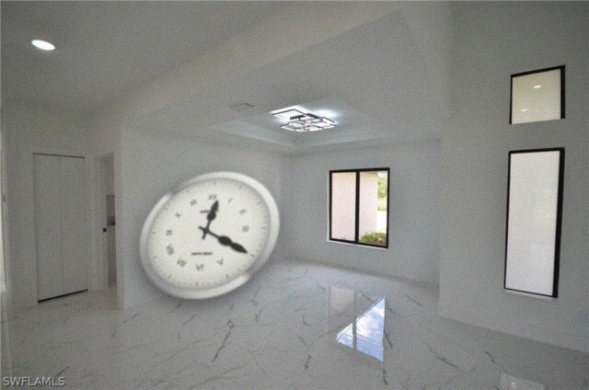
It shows 12:20
